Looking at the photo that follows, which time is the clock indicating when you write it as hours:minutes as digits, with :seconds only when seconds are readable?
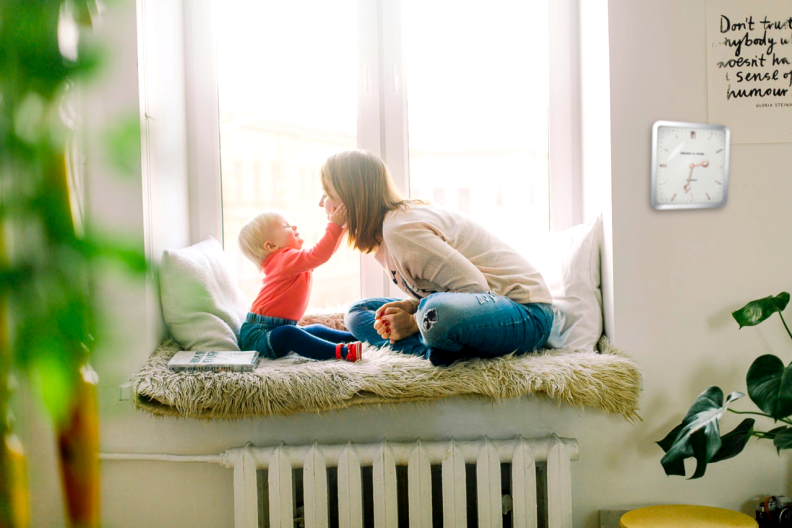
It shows 2:32
